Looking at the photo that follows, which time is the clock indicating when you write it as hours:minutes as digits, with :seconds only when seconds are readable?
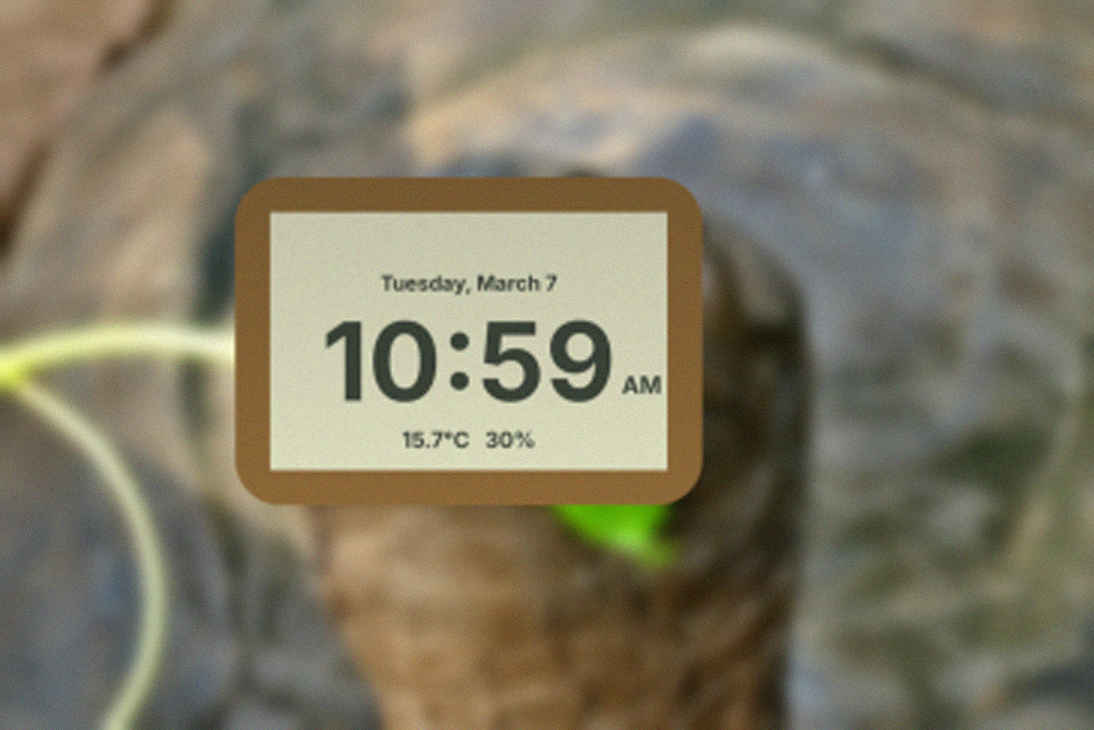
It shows 10:59
